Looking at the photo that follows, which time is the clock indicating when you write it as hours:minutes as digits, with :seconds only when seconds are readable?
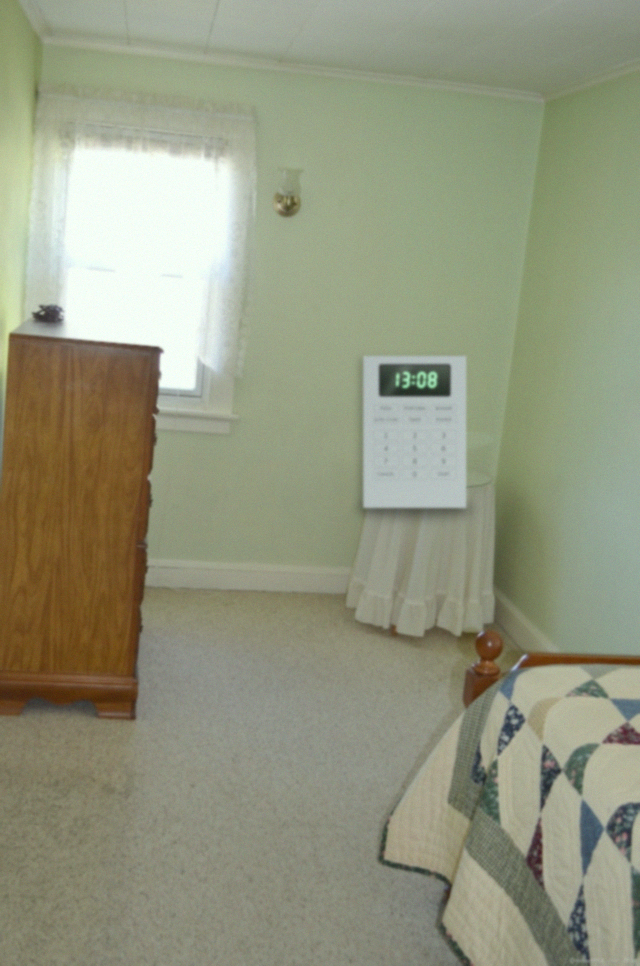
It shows 13:08
